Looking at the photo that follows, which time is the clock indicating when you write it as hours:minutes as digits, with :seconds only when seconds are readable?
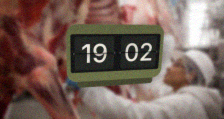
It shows 19:02
